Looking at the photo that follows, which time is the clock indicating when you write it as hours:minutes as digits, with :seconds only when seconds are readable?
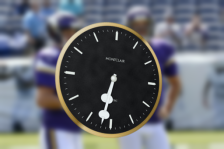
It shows 6:32
